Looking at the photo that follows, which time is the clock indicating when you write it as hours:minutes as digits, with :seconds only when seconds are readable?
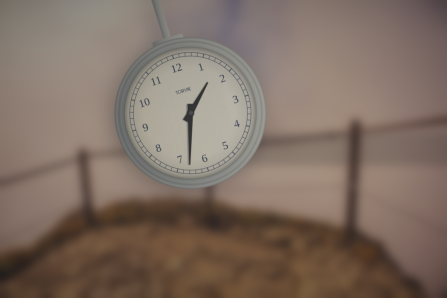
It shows 1:33
